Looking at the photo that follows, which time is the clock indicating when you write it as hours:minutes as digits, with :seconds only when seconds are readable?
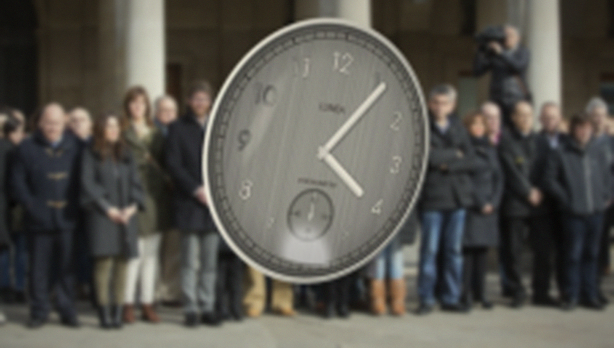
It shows 4:06
